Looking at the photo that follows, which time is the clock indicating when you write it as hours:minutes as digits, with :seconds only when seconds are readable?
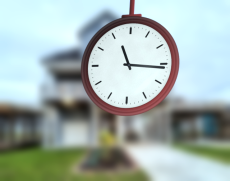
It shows 11:16
